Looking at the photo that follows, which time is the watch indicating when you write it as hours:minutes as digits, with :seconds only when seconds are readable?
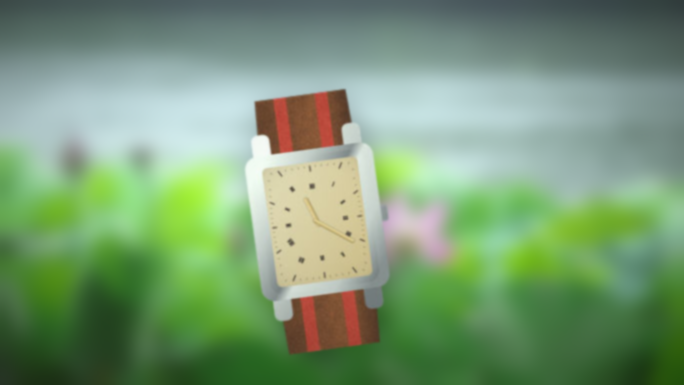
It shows 11:21
